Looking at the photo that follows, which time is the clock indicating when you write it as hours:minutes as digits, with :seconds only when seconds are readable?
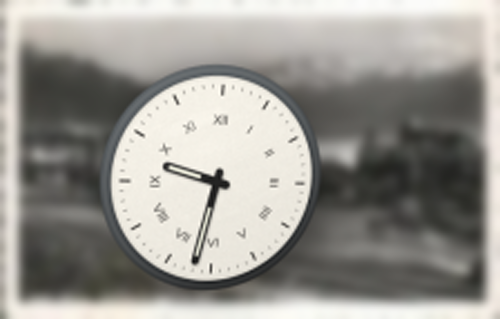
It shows 9:32
